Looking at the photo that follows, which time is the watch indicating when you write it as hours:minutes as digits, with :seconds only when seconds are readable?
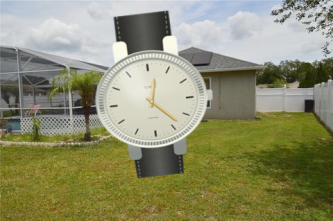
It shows 12:23
